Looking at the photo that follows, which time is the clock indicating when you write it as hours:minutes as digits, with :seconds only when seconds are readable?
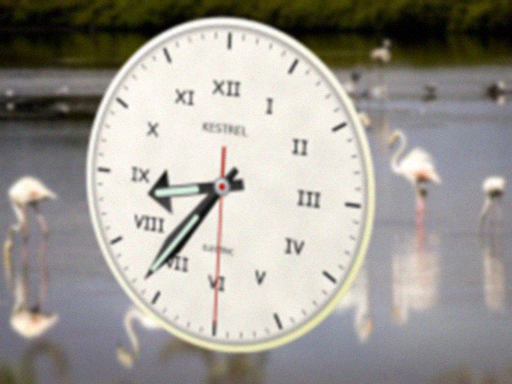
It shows 8:36:30
